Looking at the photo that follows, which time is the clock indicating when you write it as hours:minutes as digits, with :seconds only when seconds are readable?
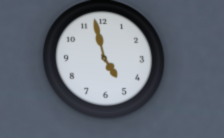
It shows 4:58
